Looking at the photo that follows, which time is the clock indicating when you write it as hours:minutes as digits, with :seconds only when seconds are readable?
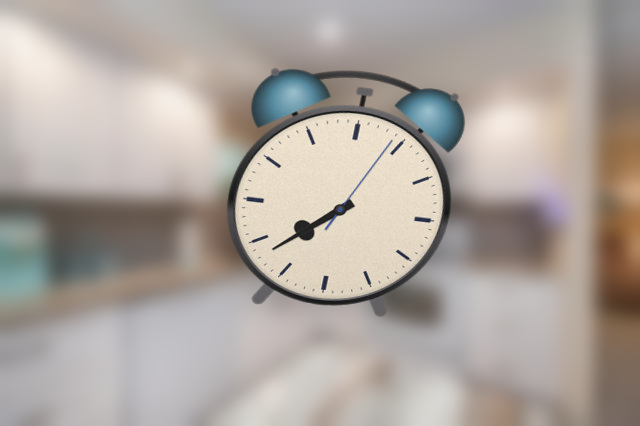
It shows 7:38:04
